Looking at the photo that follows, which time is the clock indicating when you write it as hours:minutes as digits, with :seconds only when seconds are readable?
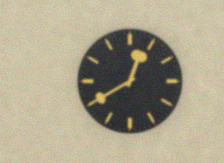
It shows 12:40
